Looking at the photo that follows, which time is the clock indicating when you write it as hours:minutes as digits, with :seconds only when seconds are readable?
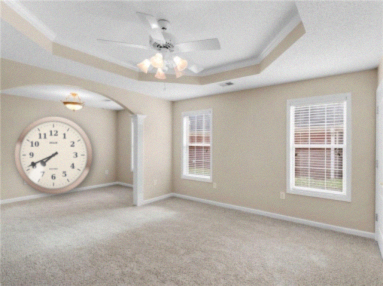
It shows 7:41
